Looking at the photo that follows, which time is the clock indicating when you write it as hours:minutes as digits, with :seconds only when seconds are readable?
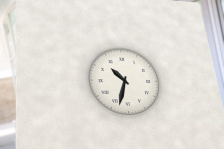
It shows 10:33
